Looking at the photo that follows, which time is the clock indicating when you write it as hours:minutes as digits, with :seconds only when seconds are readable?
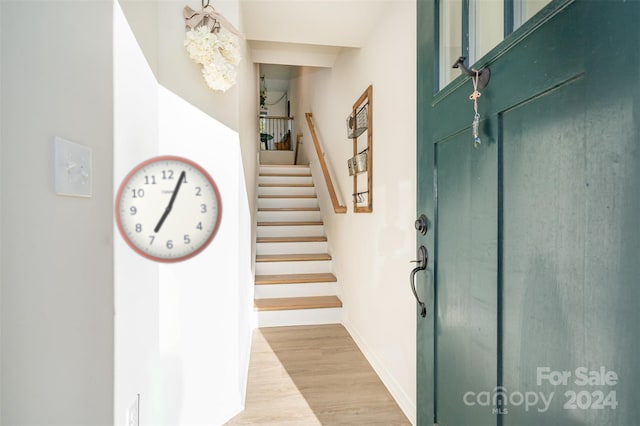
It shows 7:04
